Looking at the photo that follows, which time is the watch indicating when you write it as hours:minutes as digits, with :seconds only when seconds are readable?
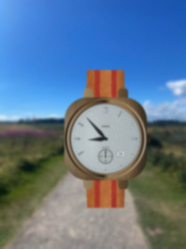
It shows 8:53
